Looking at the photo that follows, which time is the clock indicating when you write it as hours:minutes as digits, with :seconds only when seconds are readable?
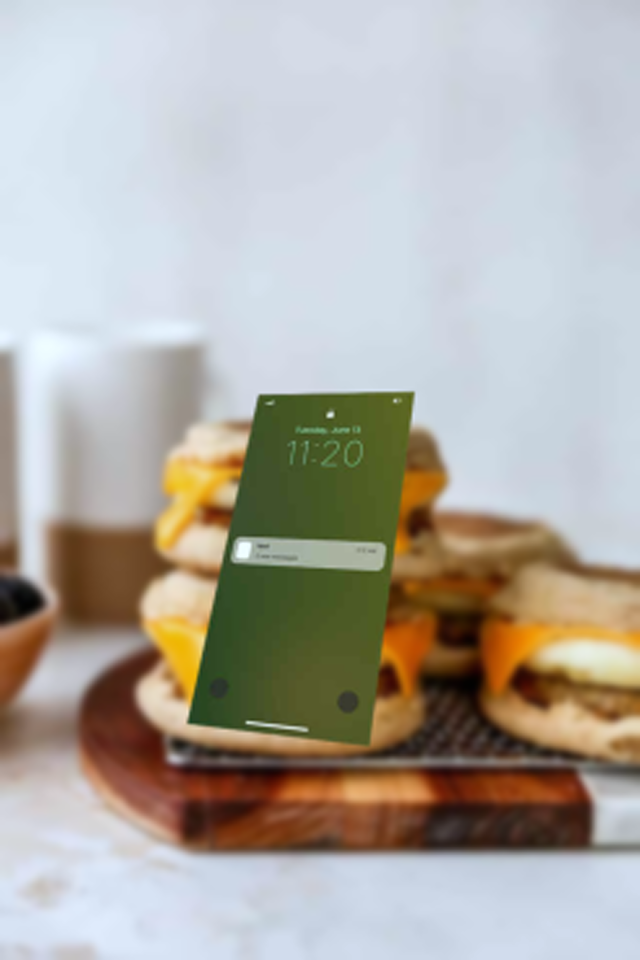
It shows 11:20
